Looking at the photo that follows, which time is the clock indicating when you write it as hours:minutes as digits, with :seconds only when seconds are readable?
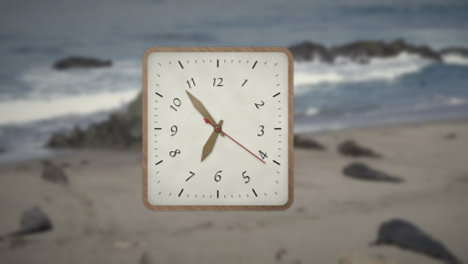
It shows 6:53:21
